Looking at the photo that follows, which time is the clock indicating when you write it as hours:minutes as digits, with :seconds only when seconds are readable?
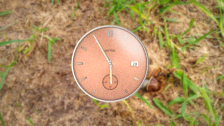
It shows 5:55
